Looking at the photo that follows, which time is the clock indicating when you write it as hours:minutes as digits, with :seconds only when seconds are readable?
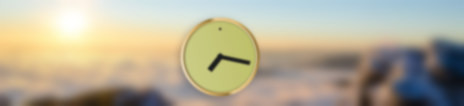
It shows 7:17
